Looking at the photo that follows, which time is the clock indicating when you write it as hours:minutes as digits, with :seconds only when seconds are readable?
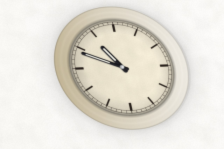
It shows 10:49
